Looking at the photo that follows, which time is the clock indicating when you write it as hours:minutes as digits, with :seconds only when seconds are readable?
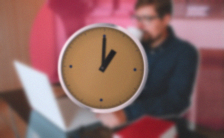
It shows 1:00
